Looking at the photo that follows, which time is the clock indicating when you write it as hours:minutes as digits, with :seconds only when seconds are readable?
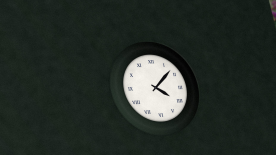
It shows 4:08
